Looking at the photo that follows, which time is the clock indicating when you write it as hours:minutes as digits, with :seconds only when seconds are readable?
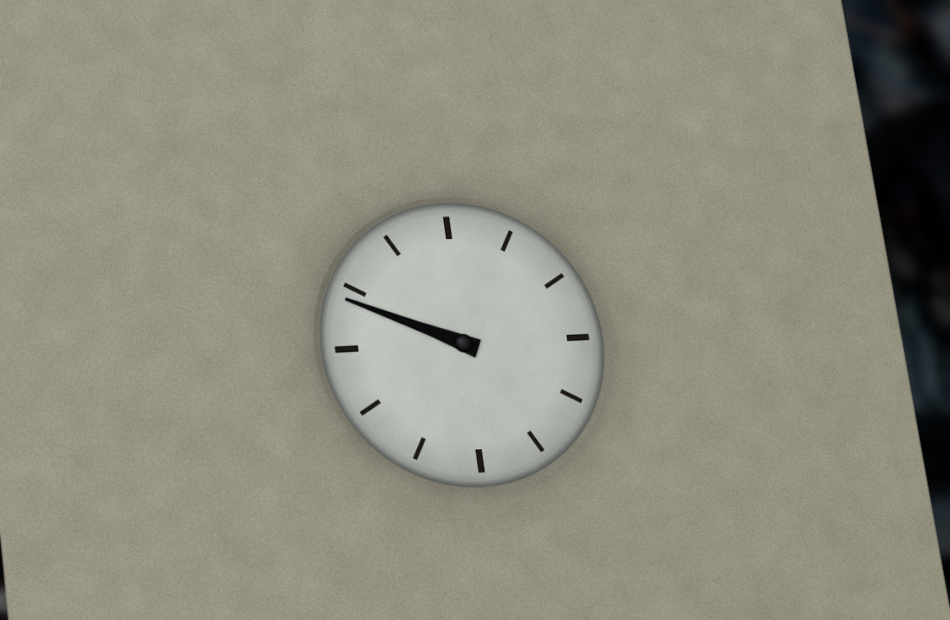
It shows 9:49
